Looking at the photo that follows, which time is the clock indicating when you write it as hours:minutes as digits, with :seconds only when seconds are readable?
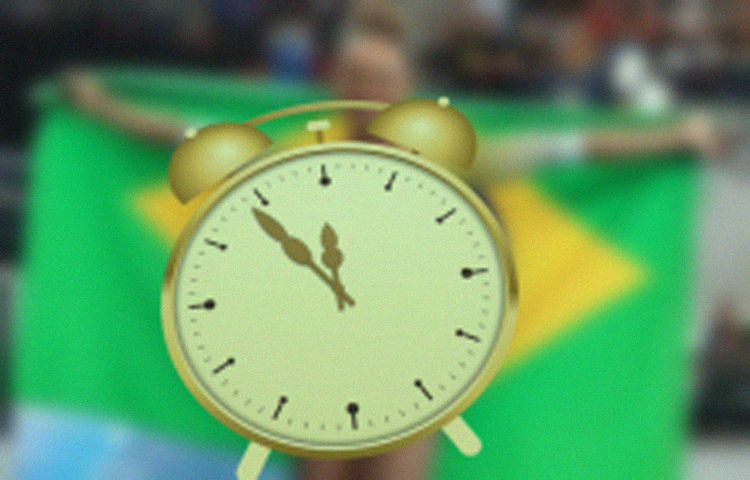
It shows 11:54
